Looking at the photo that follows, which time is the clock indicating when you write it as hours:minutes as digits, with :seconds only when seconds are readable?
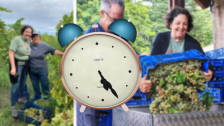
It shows 5:25
